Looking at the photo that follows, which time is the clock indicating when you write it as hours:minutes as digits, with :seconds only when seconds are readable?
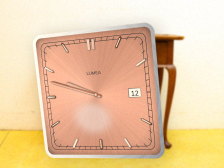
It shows 9:48
